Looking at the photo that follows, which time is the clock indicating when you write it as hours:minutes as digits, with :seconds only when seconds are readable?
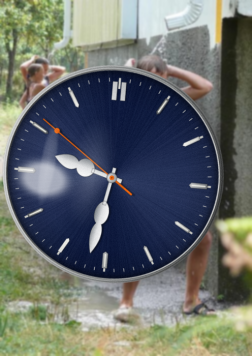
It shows 9:31:51
